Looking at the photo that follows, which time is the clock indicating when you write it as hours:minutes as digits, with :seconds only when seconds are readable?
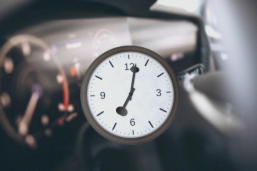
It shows 7:02
